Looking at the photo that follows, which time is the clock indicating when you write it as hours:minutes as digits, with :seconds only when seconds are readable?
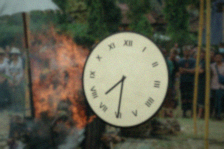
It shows 7:30
